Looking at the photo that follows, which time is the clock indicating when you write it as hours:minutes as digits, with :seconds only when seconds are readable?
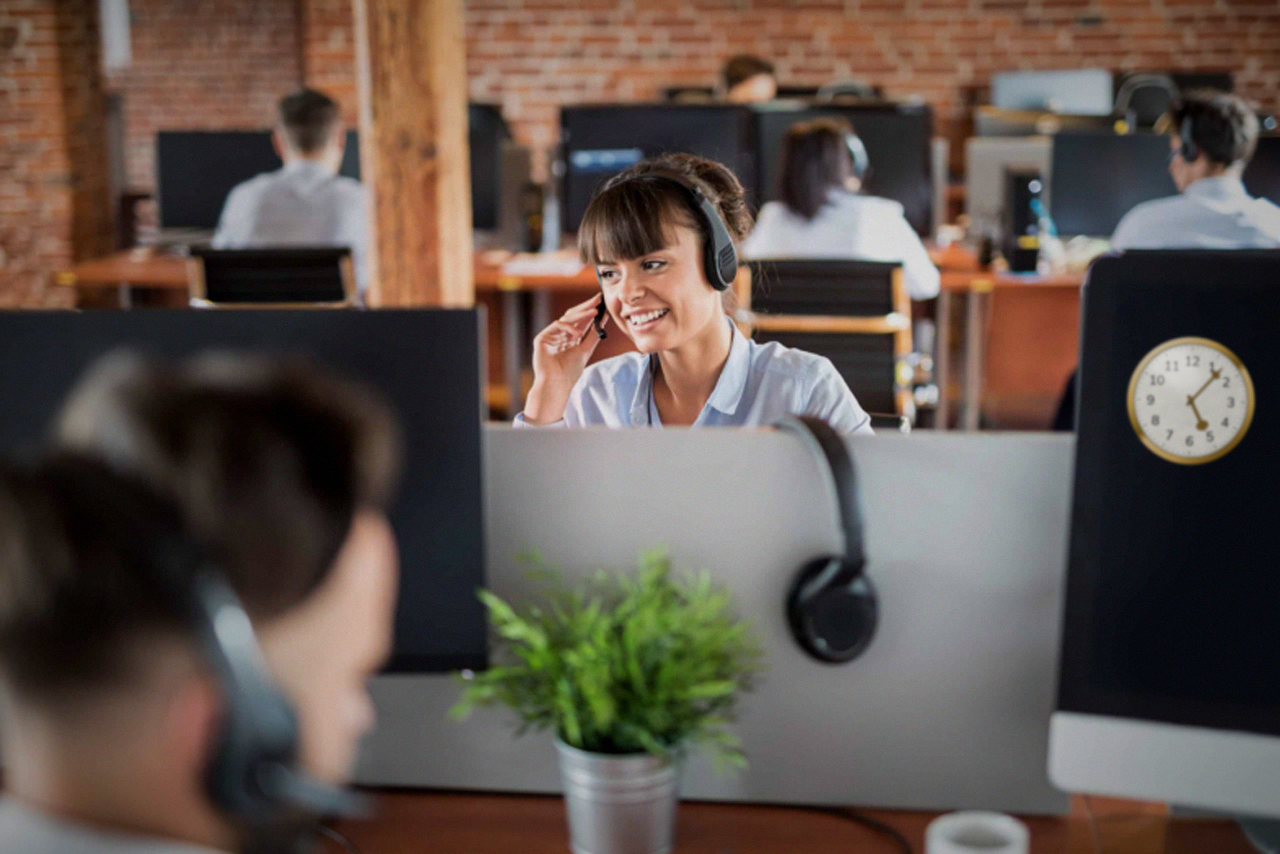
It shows 5:07
